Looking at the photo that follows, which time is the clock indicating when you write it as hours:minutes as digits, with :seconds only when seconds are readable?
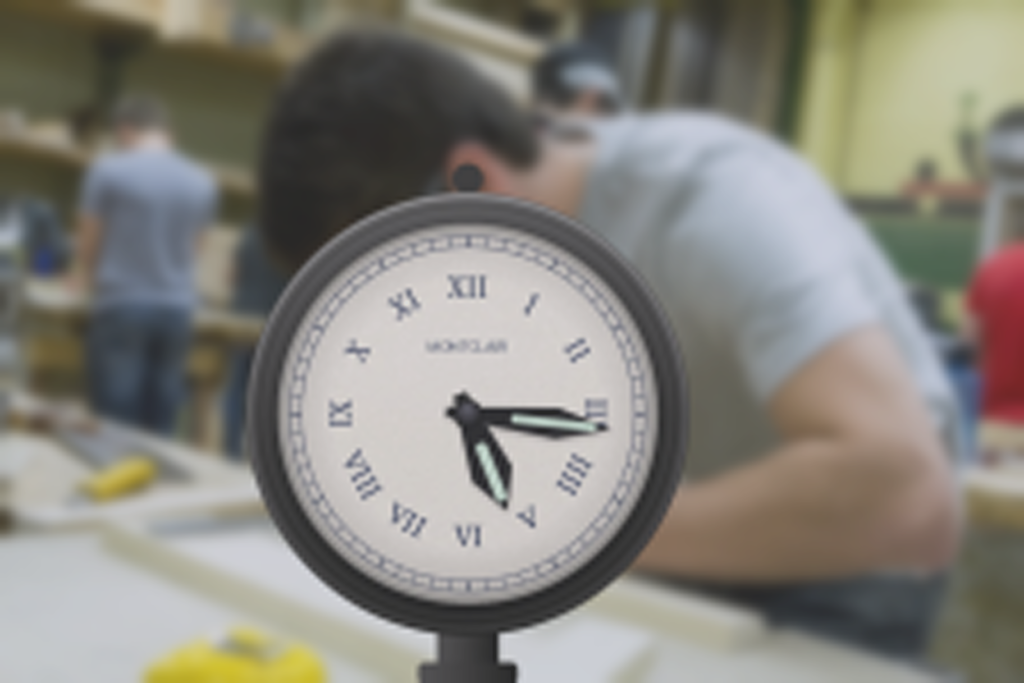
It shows 5:16
